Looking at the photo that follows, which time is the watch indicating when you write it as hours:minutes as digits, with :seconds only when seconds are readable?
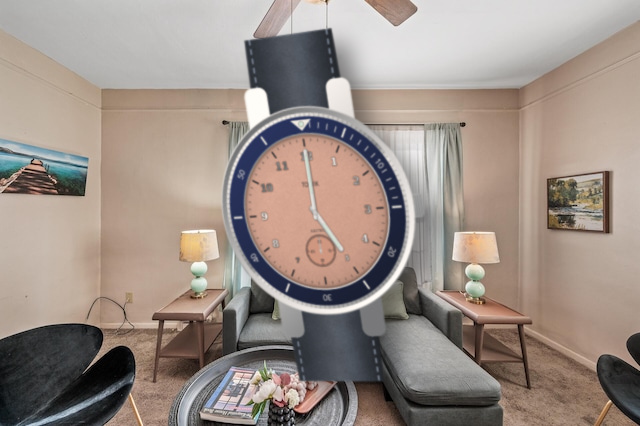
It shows 5:00
